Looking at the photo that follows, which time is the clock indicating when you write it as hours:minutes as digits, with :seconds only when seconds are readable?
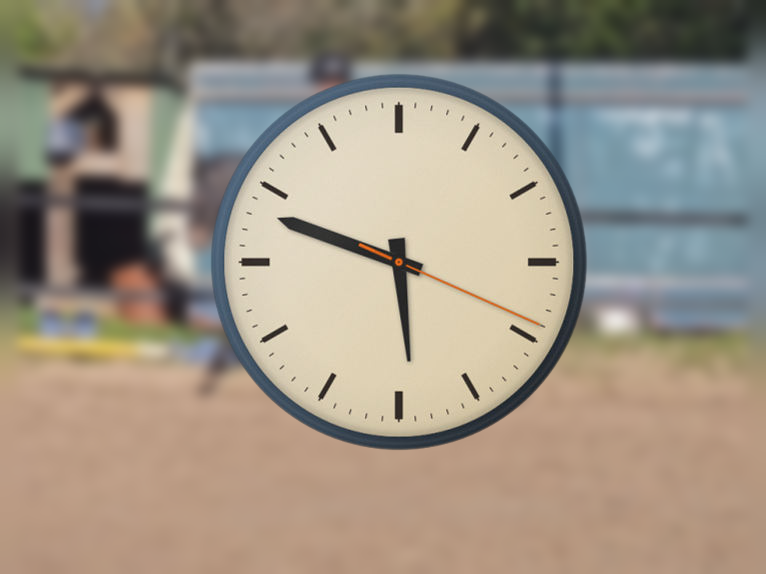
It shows 5:48:19
